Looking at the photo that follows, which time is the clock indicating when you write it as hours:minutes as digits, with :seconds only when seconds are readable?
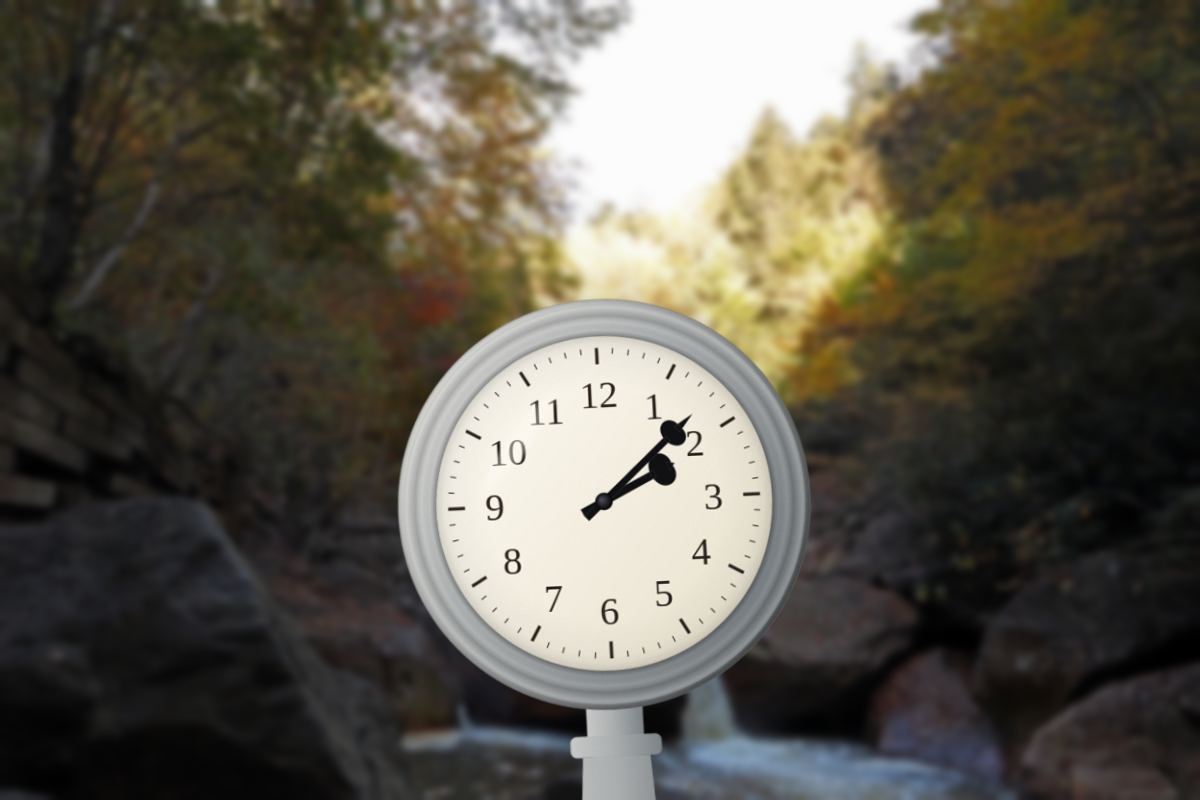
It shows 2:08
